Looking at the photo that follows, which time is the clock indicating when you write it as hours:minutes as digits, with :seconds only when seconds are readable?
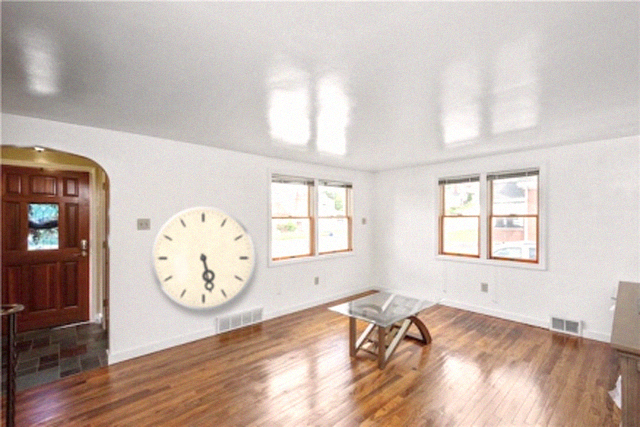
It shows 5:28
